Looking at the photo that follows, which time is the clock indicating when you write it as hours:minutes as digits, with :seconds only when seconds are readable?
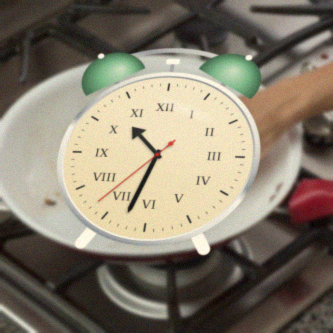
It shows 10:32:37
